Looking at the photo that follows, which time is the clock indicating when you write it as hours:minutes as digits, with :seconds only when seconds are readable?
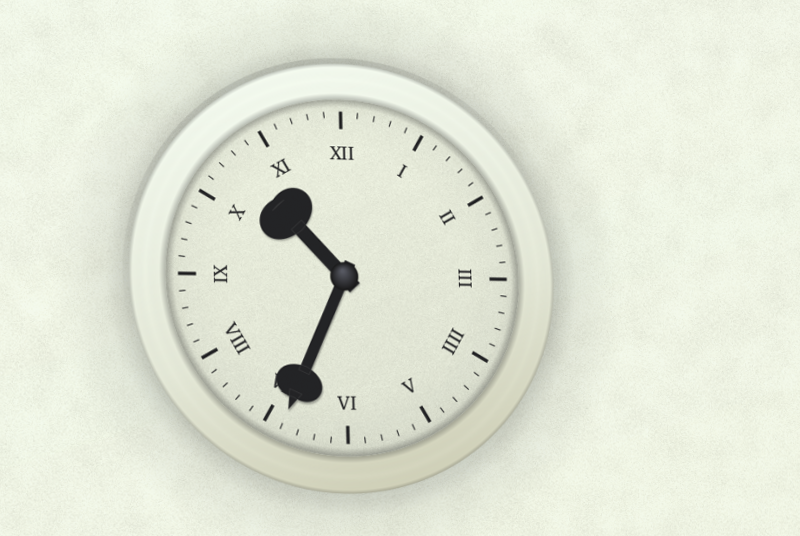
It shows 10:34
